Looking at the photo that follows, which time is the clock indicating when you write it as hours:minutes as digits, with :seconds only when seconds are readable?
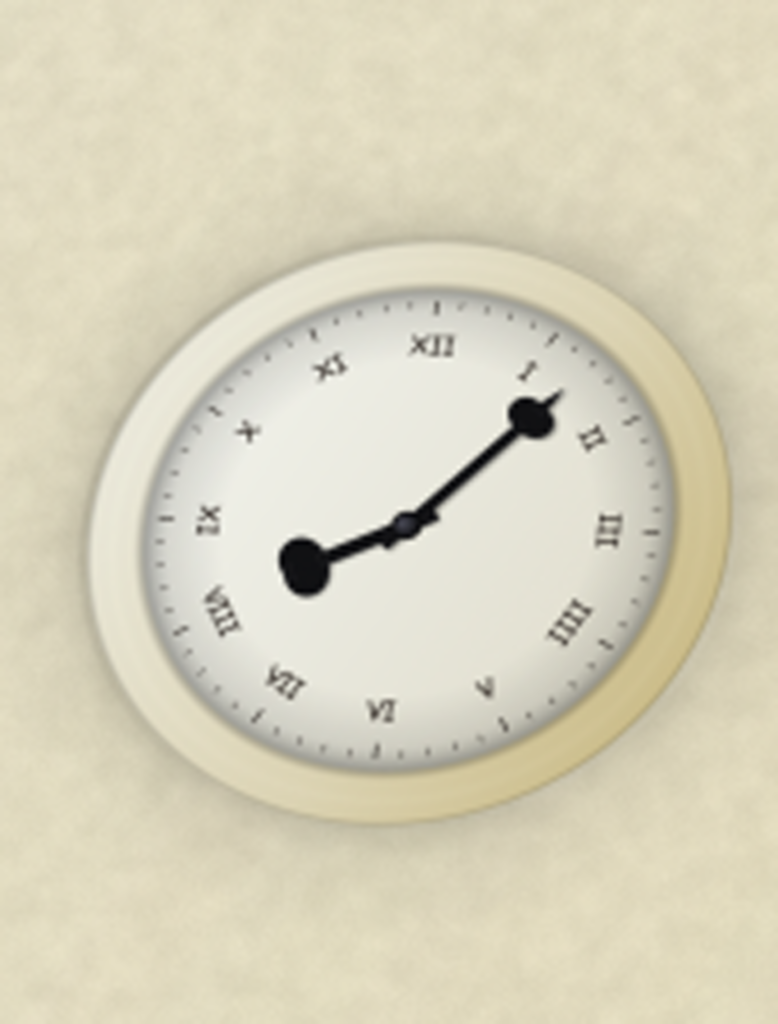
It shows 8:07
